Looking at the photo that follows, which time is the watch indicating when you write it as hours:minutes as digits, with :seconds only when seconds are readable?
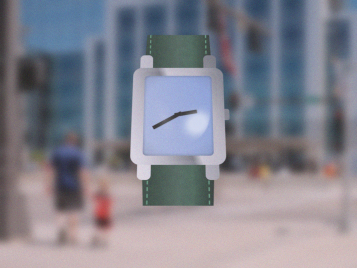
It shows 2:40
